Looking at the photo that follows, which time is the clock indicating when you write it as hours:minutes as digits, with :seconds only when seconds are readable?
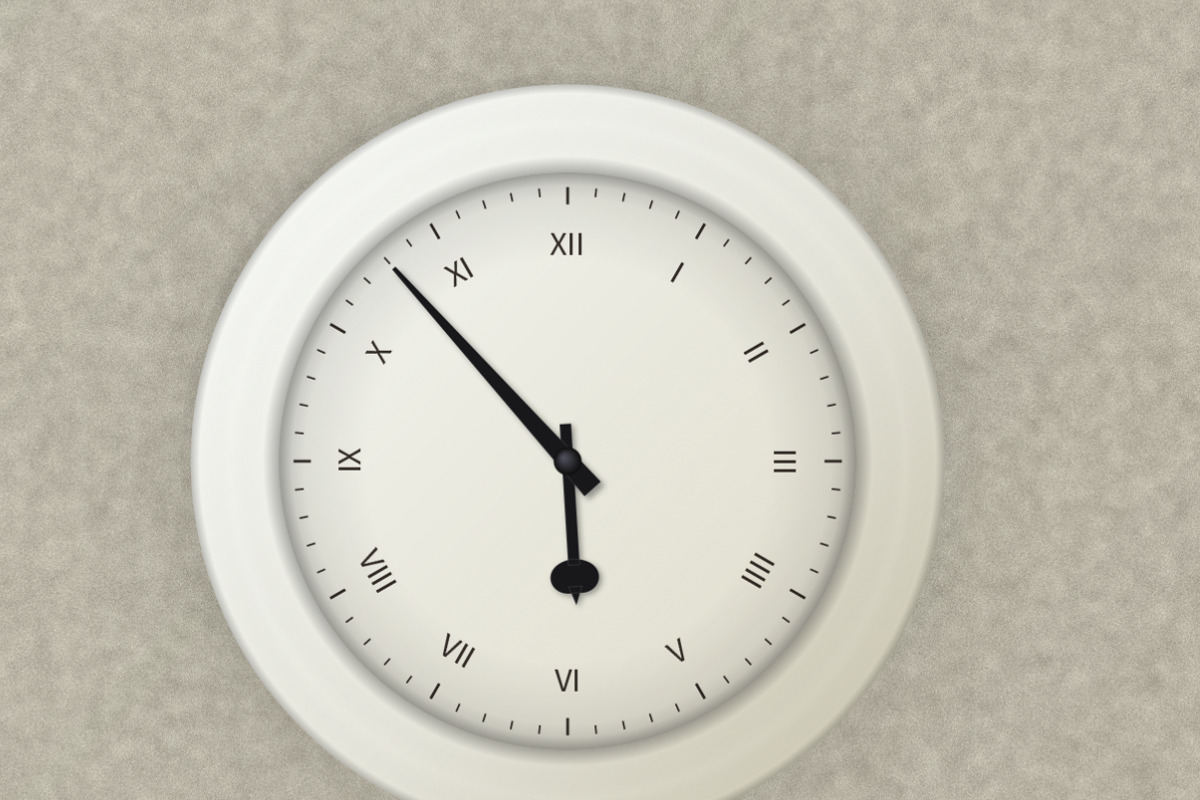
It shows 5:53
